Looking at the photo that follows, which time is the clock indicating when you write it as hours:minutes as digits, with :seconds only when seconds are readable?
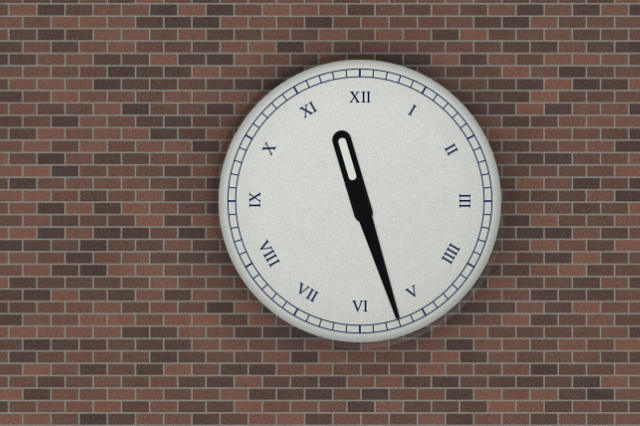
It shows 11:27
